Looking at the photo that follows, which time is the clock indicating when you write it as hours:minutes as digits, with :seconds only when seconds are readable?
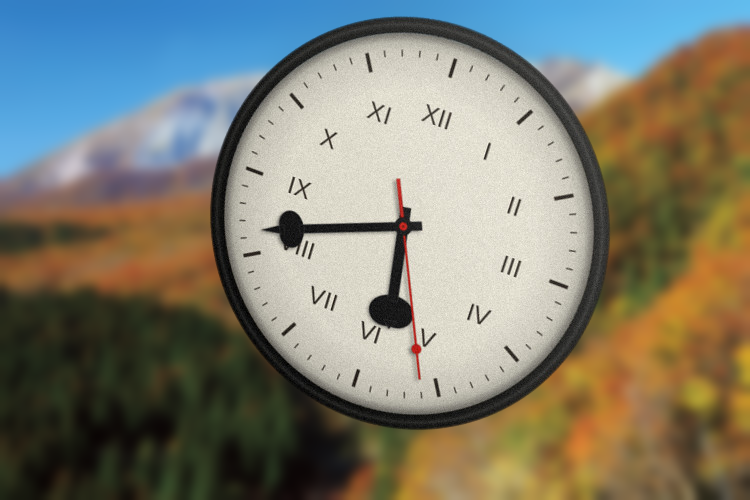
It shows 5:41:26
